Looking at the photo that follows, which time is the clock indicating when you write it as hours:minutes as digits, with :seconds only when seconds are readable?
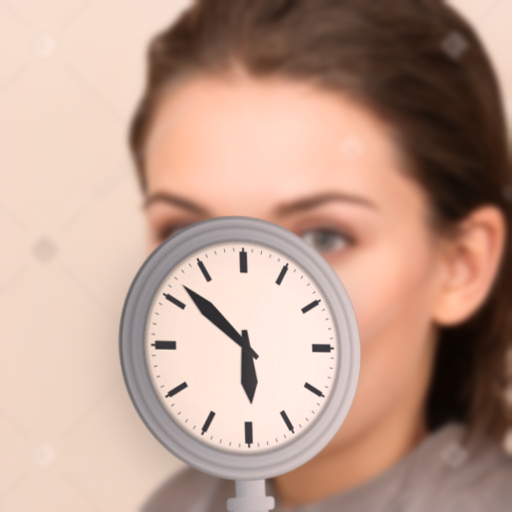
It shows 5:52
